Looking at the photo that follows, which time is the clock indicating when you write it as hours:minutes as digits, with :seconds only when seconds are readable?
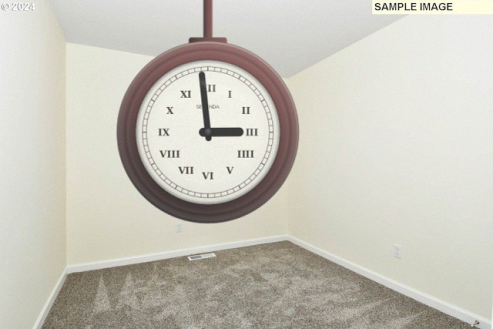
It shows 2:59
